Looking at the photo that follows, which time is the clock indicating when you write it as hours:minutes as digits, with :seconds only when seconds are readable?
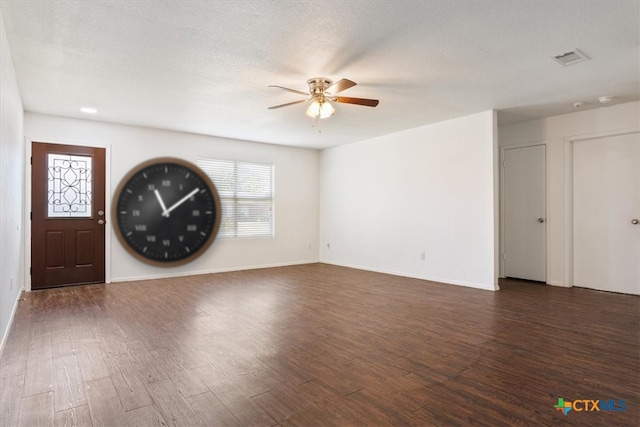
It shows 11:09
